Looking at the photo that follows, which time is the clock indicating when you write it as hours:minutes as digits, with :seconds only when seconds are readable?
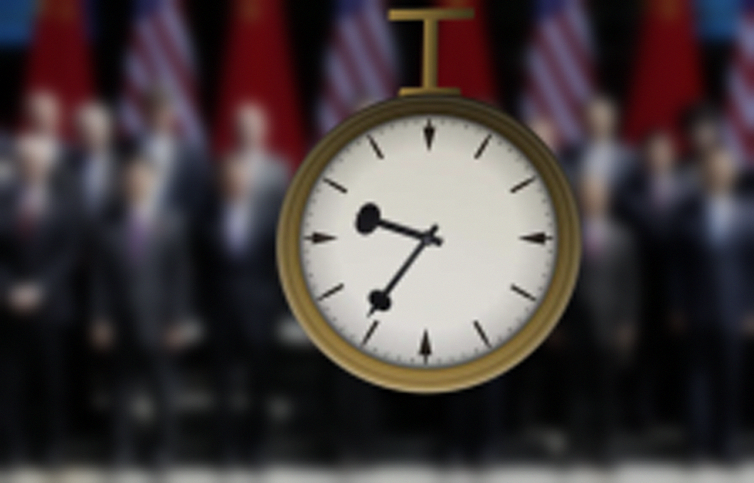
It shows 9:36
